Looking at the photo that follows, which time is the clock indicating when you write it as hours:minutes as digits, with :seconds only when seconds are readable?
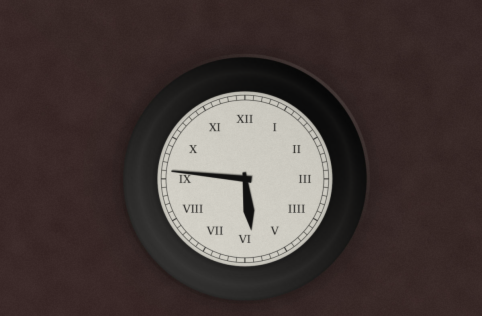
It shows 5:46
